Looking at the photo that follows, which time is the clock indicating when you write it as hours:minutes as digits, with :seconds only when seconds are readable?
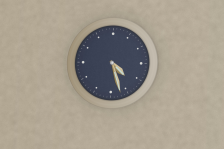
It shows 4:27
